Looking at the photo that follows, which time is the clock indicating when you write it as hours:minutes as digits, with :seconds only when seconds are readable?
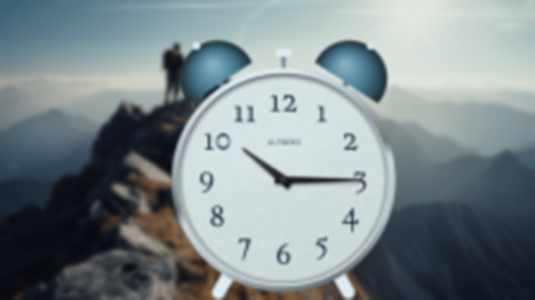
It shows 10:15
